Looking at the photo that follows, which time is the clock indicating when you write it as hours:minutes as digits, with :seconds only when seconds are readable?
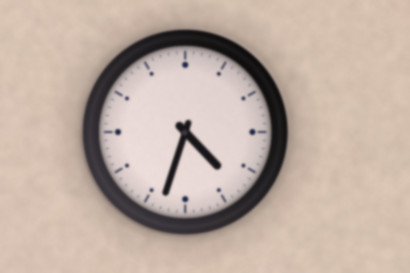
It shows 4:33
